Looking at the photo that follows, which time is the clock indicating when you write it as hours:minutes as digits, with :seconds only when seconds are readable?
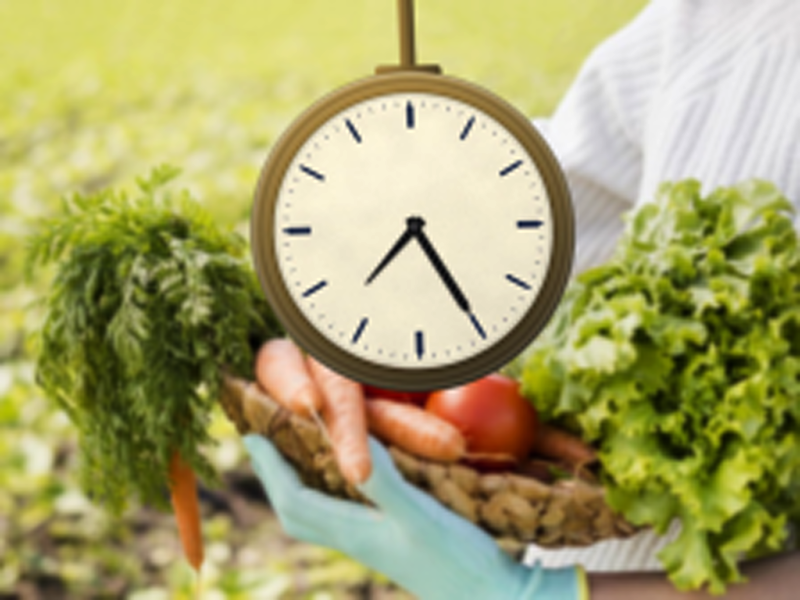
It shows 7:25
